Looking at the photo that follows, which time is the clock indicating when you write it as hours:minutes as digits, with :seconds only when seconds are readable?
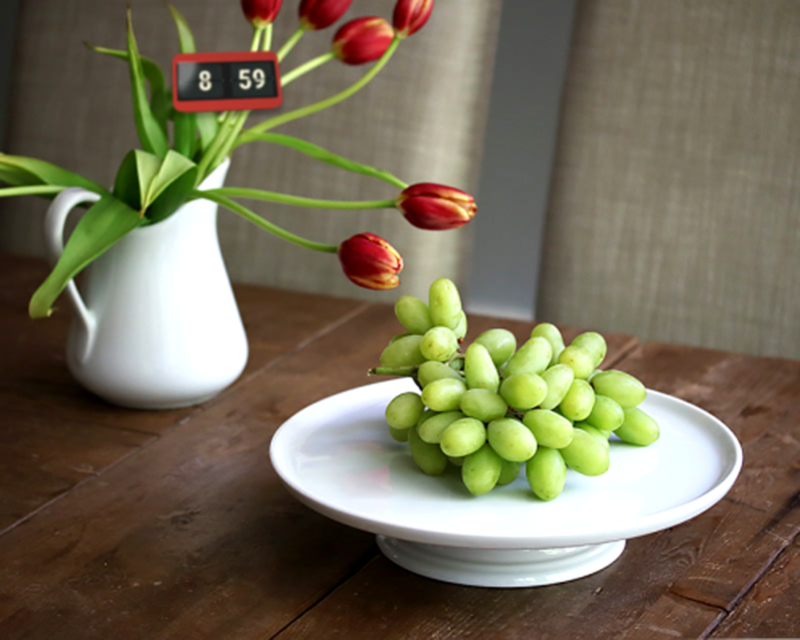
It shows 8:59
